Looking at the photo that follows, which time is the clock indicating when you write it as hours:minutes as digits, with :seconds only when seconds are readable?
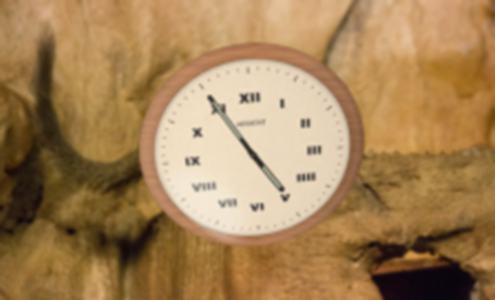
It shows 4:55
